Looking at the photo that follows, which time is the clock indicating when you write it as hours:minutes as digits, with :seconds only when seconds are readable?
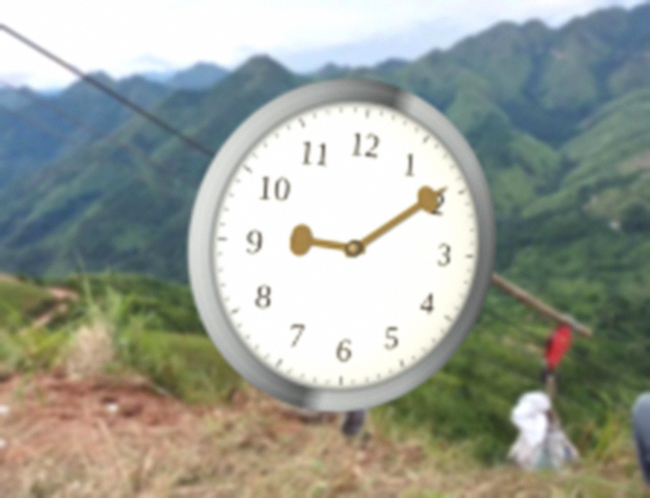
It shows 9:09
